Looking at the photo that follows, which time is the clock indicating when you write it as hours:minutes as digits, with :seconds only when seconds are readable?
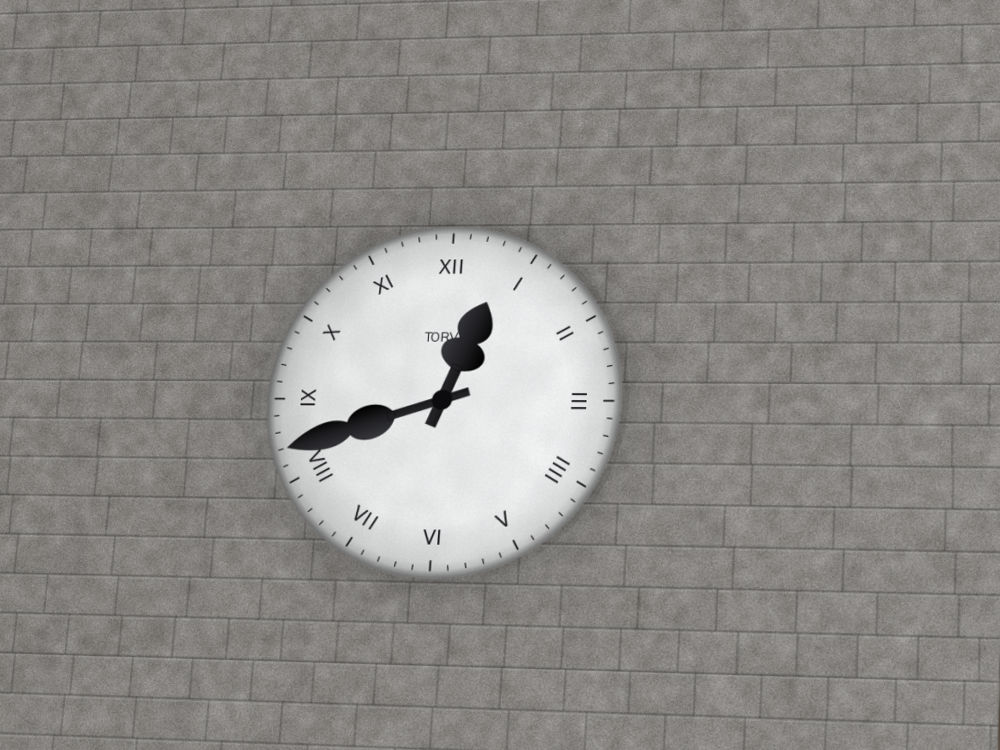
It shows 12:42
